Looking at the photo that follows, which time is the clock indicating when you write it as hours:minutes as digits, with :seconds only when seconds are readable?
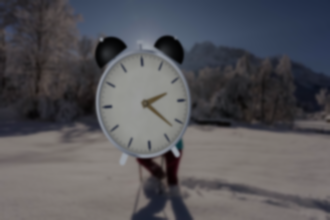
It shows 2:22
